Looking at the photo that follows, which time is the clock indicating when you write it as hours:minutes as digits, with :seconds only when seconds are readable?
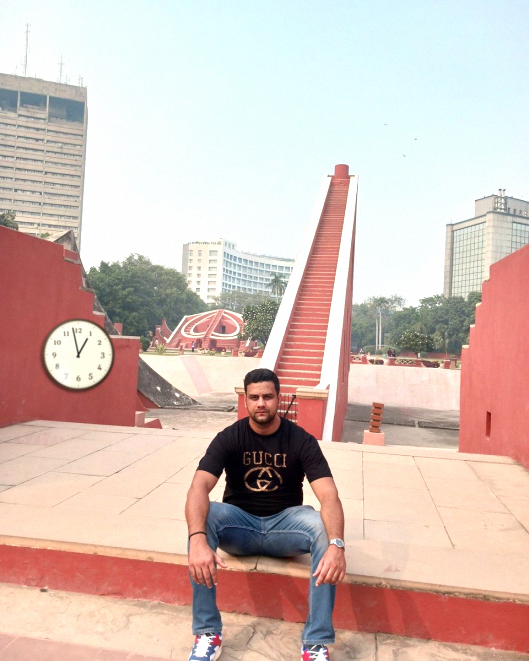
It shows 12:58
